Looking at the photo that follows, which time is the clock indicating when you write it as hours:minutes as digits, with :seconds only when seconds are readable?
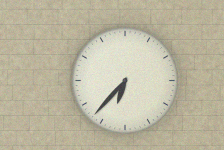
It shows 6:37
